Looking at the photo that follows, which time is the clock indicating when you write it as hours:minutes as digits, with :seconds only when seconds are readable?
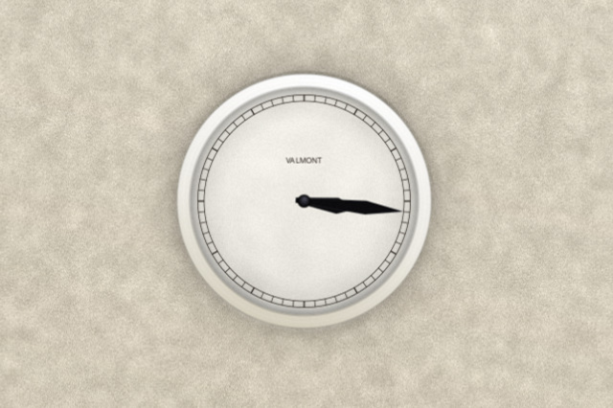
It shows 3:16
